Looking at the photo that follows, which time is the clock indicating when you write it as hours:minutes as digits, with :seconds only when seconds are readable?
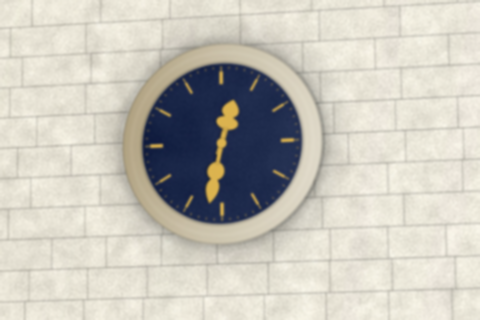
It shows 12:32
